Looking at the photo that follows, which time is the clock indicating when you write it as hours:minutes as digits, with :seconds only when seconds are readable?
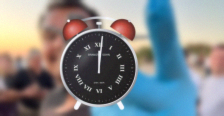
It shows 12:01
